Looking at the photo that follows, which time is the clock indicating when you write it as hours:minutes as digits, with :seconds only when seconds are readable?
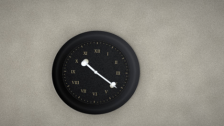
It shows 10:21
